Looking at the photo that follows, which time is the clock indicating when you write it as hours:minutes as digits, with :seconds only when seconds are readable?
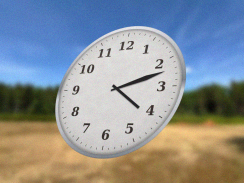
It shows 4:12
